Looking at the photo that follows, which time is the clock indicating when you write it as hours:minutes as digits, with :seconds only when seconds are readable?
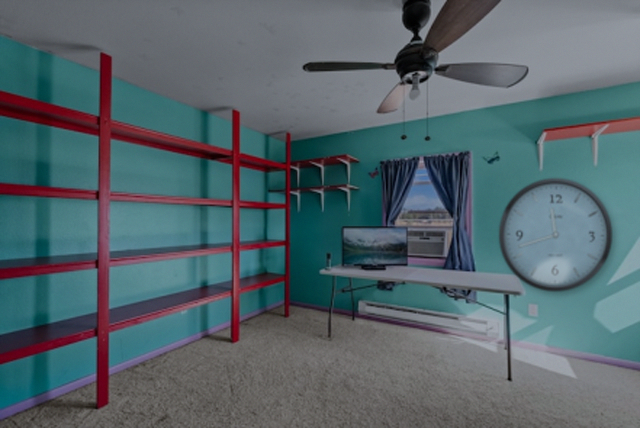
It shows 11:42
